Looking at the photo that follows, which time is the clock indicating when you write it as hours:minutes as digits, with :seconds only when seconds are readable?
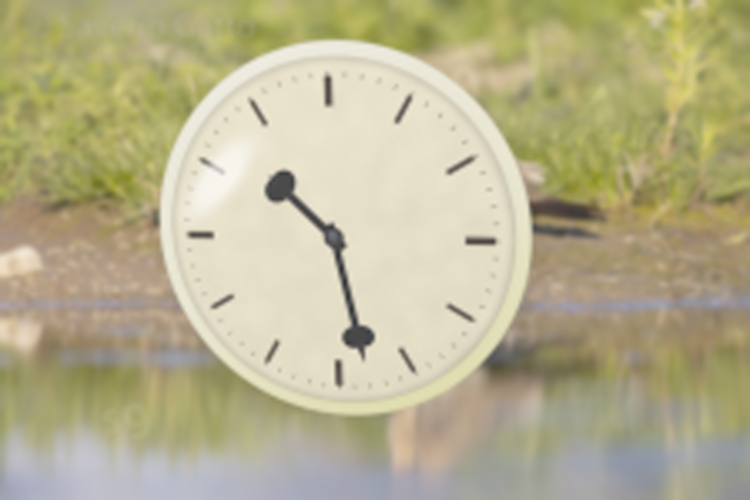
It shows 10:28
